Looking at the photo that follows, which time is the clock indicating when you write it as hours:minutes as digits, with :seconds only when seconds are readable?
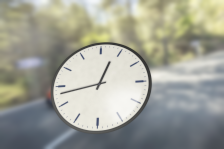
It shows 12:43
